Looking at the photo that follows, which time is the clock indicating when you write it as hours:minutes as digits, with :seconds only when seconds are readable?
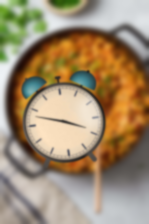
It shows 3:48
